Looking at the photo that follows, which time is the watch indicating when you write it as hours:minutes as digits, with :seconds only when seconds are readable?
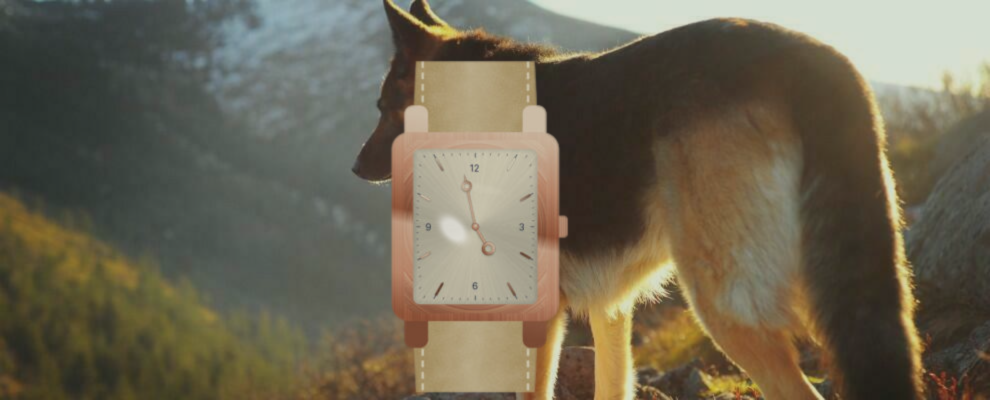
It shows 4:58
